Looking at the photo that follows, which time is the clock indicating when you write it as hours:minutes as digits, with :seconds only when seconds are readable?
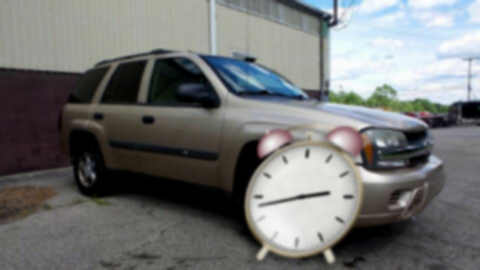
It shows 2:43
